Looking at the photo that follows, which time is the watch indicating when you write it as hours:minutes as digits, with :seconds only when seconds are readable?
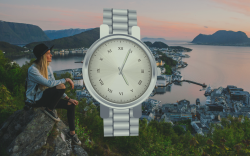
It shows 5:04
